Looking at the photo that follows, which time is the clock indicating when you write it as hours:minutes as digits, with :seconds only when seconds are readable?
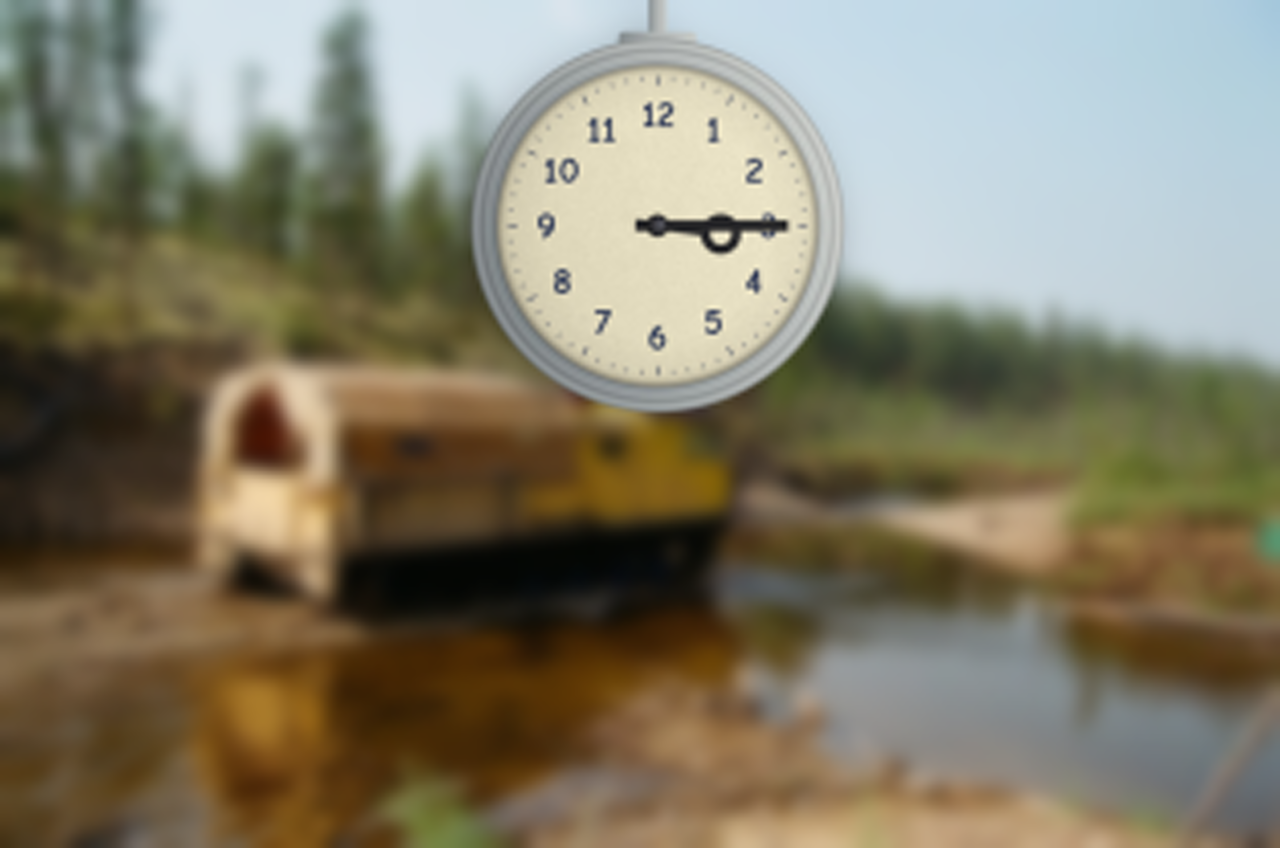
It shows 3:15
